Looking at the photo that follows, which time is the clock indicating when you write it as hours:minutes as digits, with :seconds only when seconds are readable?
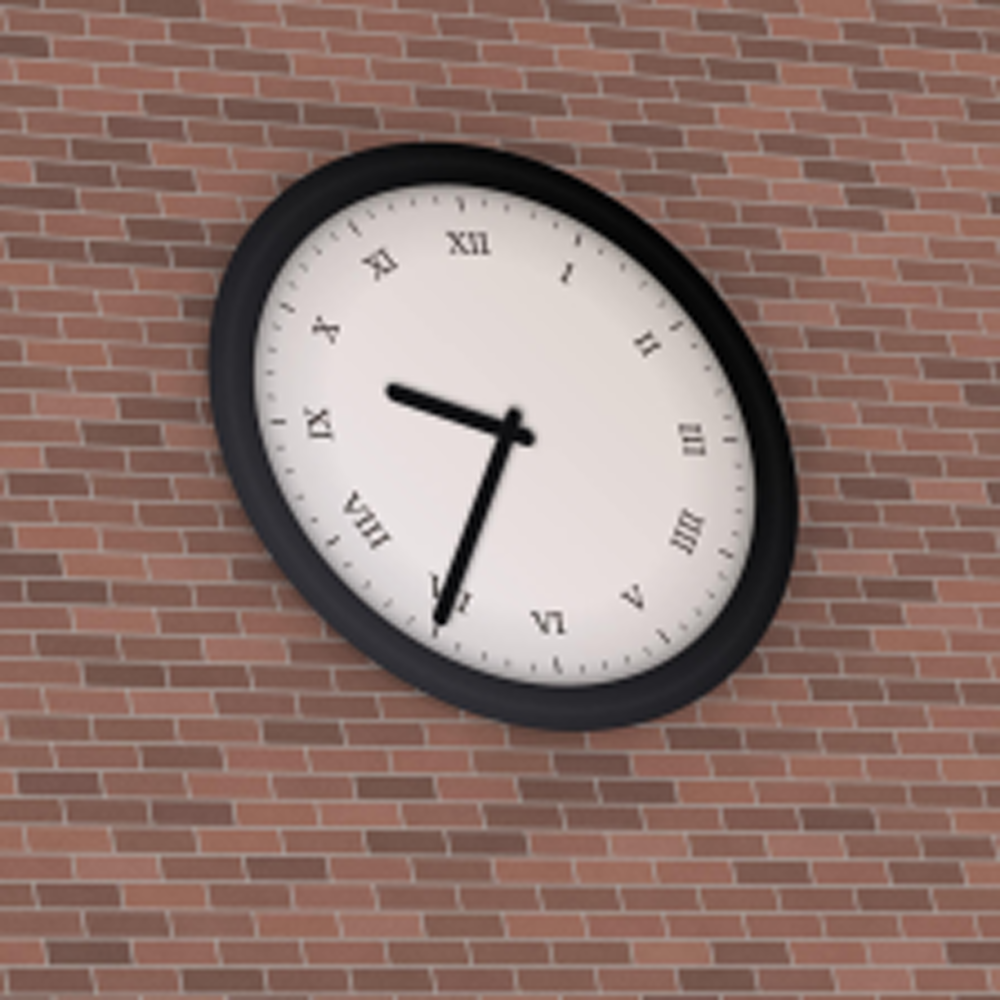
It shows 9:35
